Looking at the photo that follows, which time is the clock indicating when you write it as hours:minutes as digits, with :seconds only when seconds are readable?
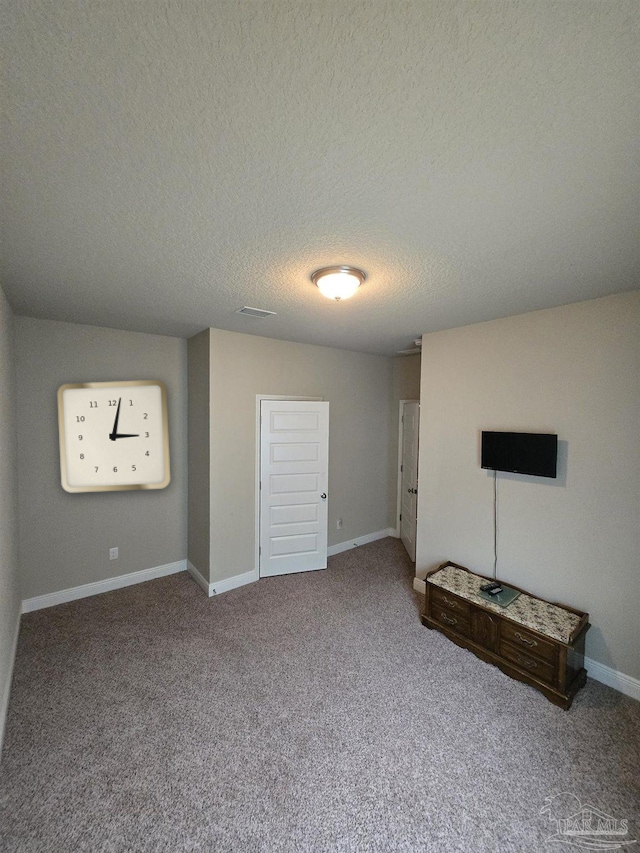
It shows 3:02
